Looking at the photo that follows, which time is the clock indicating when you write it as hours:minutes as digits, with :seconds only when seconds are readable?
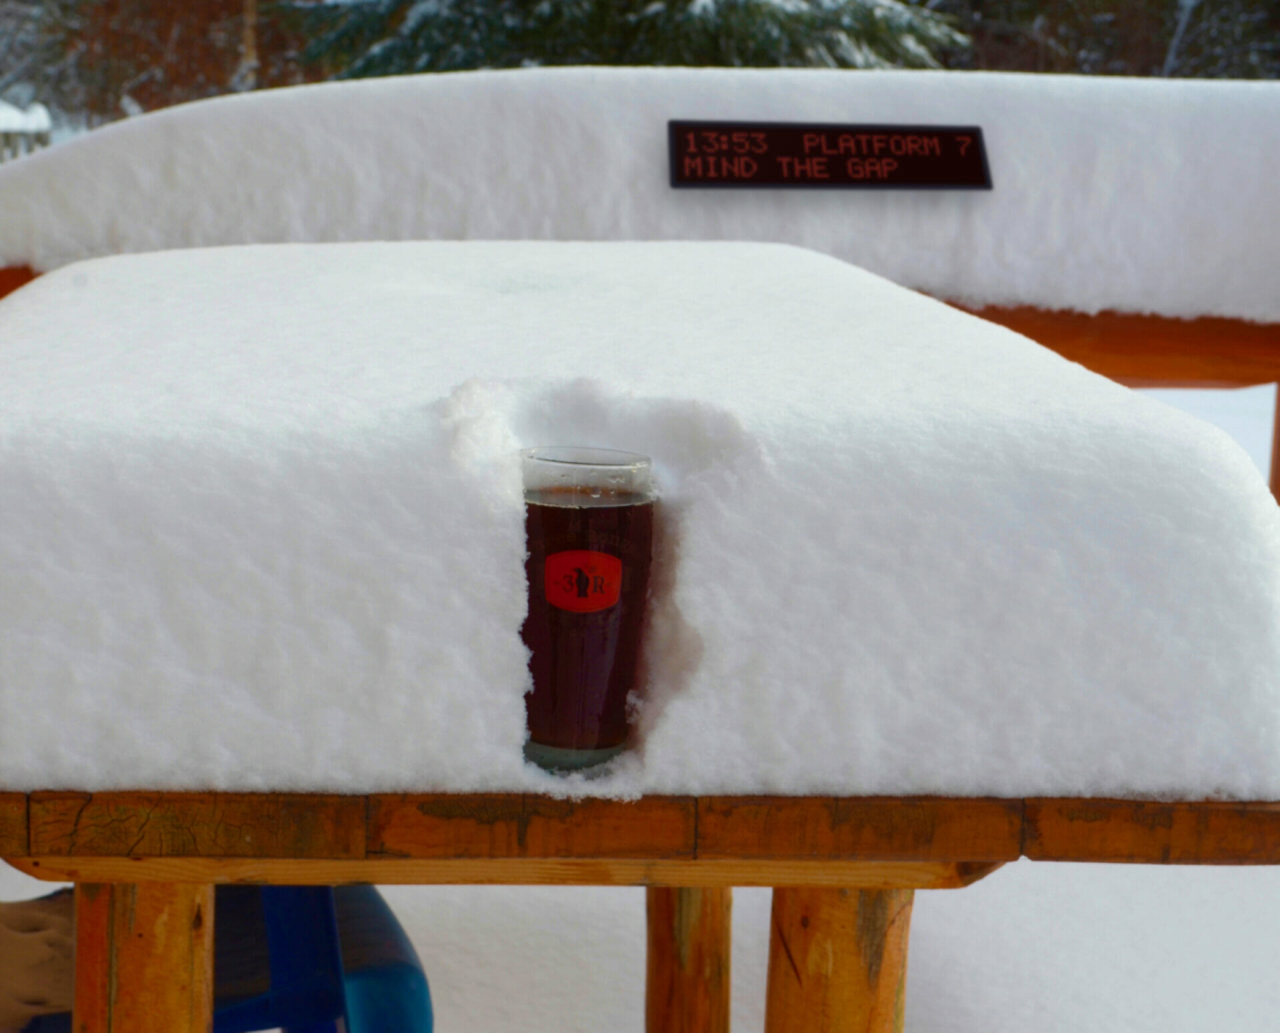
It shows 13:53
